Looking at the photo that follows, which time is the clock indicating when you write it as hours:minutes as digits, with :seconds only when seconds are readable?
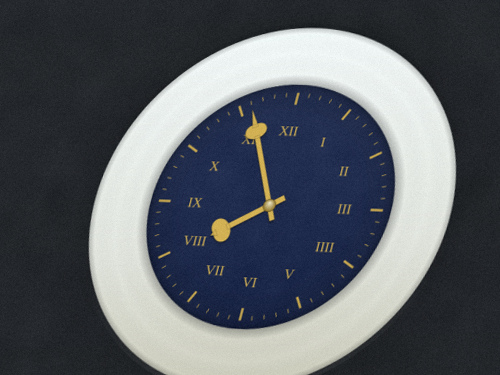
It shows 7:56
